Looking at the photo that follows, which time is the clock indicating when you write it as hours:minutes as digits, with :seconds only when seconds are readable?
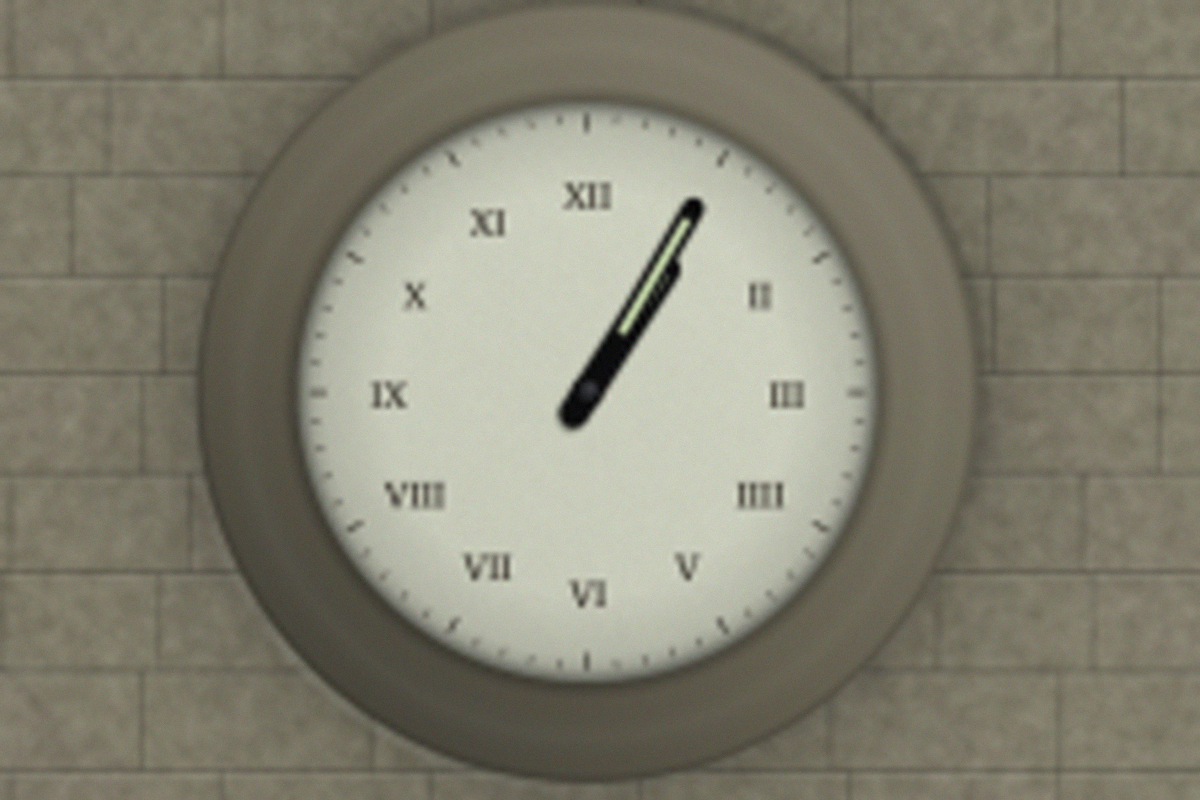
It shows 1:05
